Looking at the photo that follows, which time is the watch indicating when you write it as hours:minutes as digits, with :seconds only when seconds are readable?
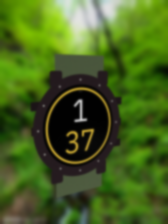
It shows 1:37
